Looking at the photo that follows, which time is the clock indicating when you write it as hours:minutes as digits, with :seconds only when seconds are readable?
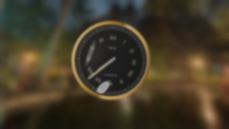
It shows 7:38
